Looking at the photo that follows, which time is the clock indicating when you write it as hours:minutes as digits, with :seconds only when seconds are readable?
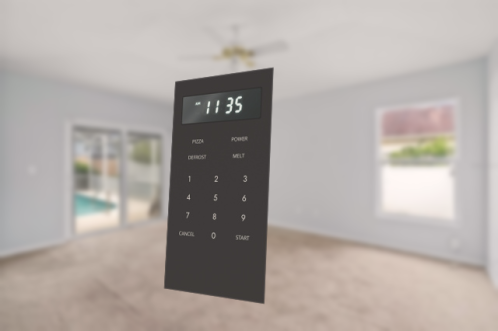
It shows 11:35
